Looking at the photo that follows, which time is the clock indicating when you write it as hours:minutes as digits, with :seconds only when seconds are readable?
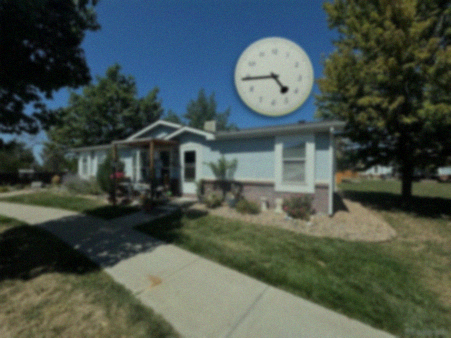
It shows 4:44
